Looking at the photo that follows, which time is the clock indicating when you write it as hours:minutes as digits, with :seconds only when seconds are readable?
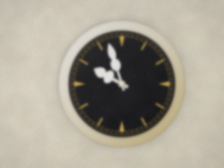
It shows 9:57
